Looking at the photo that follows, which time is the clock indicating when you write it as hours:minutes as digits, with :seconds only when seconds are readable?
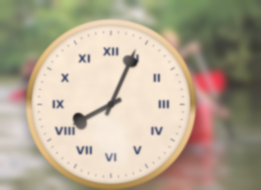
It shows 8:04
